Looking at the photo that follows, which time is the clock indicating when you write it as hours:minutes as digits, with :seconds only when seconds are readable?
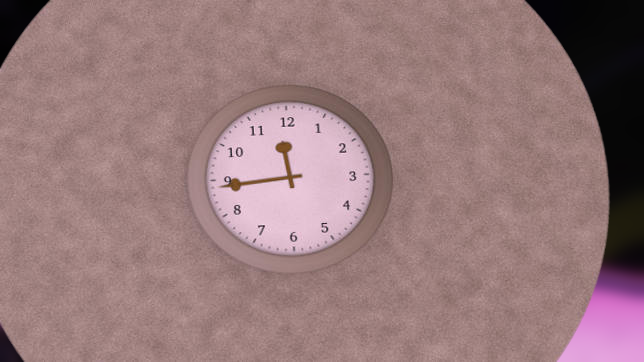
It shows 11:44
